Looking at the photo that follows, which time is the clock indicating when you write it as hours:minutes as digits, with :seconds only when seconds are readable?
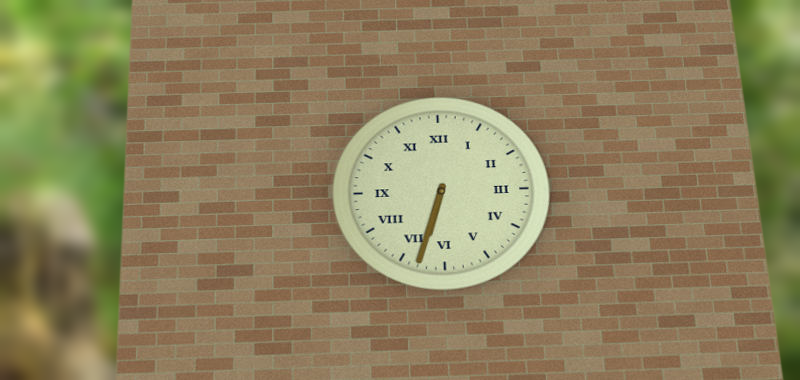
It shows 6:33
